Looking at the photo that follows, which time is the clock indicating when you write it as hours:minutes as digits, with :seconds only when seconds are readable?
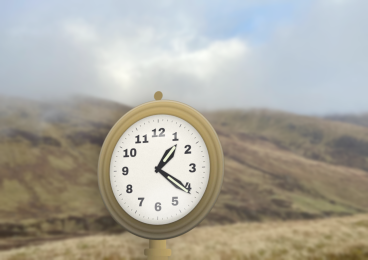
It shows 1:21
